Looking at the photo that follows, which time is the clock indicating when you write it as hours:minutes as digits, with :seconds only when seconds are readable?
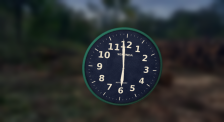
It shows 5:59
